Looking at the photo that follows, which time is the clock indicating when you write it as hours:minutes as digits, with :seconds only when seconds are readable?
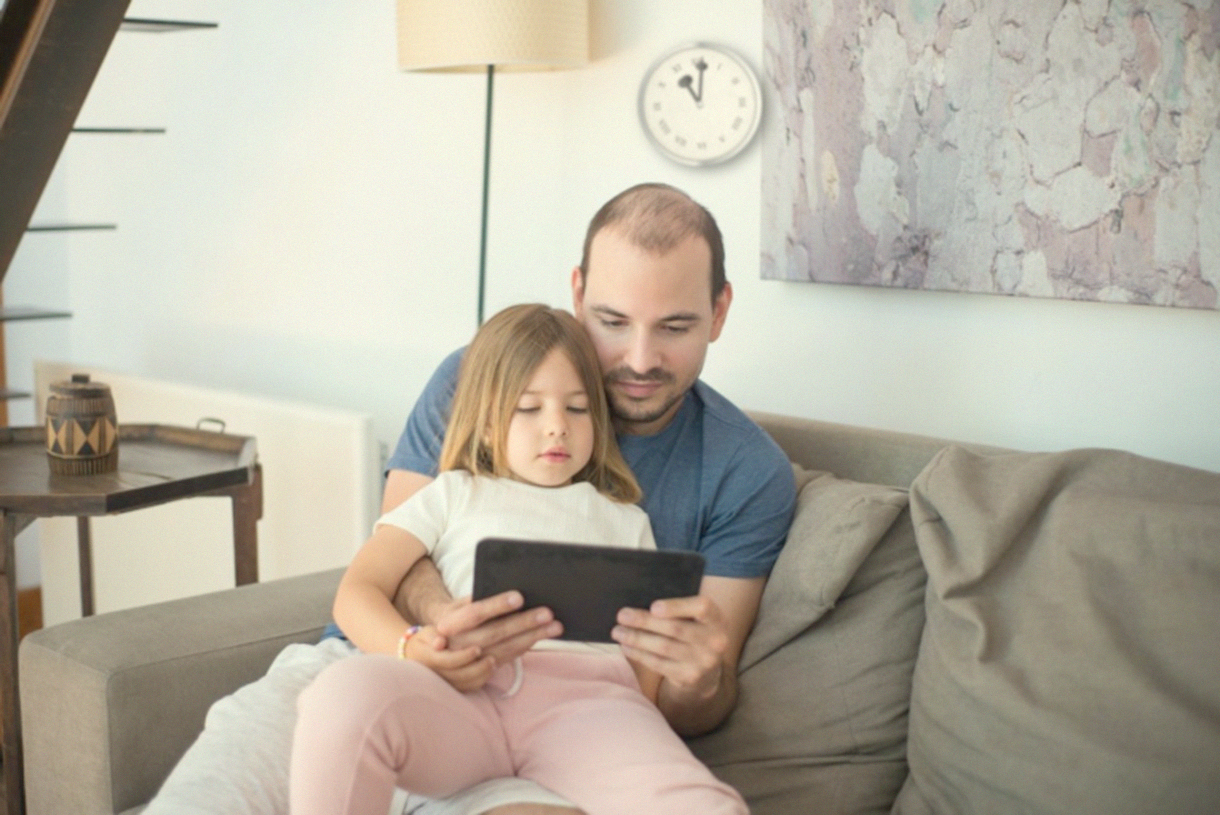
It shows 11:01
